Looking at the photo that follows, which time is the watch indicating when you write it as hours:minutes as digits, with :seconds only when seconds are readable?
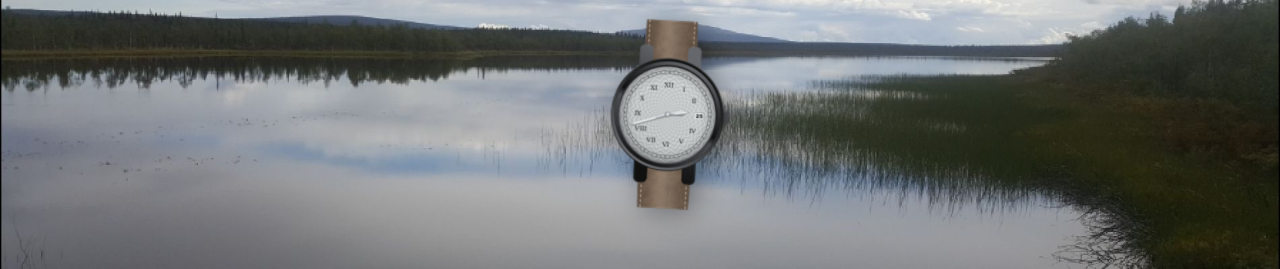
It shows 2:42
